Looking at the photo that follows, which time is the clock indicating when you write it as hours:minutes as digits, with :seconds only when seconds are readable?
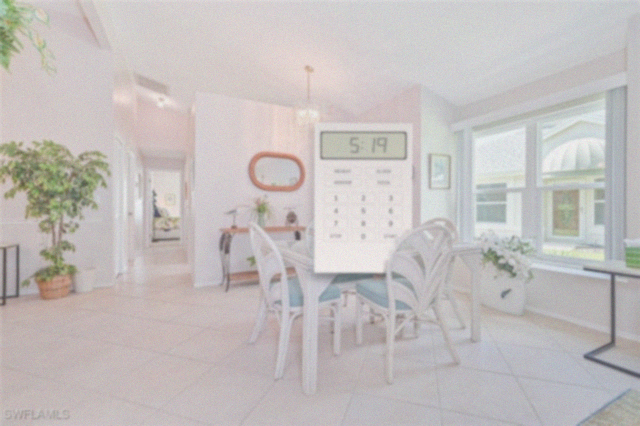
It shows 5:19
